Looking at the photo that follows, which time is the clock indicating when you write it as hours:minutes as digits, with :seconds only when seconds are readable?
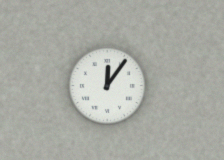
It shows 12:06
